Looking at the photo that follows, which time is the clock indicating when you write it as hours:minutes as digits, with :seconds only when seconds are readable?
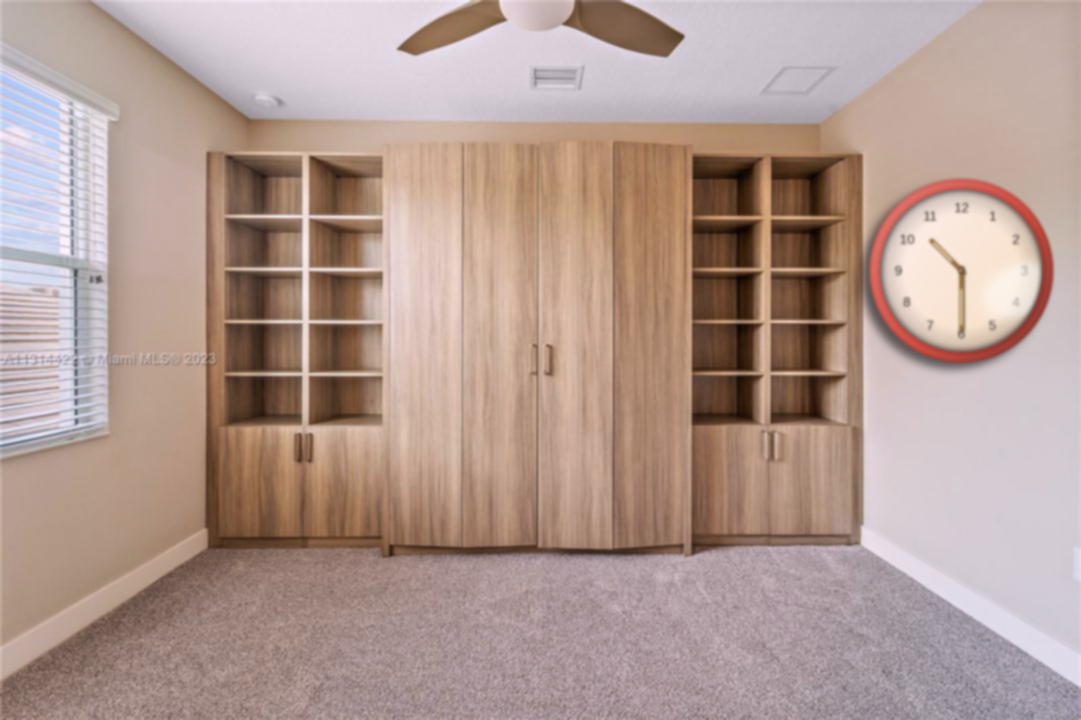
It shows 10:30
